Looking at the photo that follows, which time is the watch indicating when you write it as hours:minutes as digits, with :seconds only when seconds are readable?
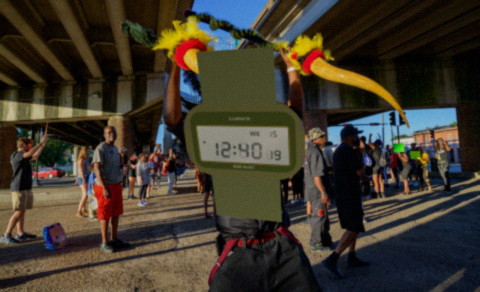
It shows 12:40:19
